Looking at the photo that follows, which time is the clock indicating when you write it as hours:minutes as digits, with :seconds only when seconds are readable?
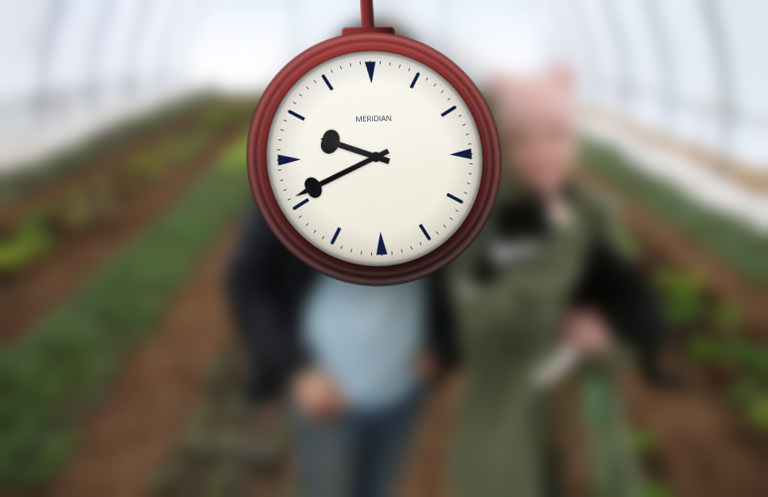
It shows 9:41
